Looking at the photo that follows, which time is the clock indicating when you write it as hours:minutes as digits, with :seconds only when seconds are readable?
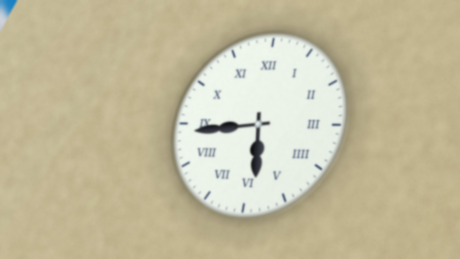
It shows 5:44
